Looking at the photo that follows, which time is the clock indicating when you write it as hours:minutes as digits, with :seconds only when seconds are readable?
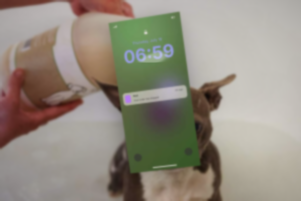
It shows 6:59
